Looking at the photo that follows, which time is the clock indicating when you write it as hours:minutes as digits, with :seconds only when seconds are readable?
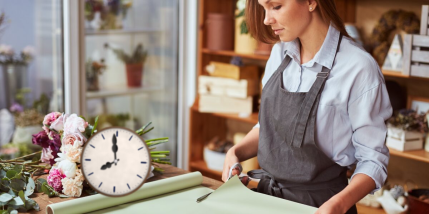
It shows 7:59
